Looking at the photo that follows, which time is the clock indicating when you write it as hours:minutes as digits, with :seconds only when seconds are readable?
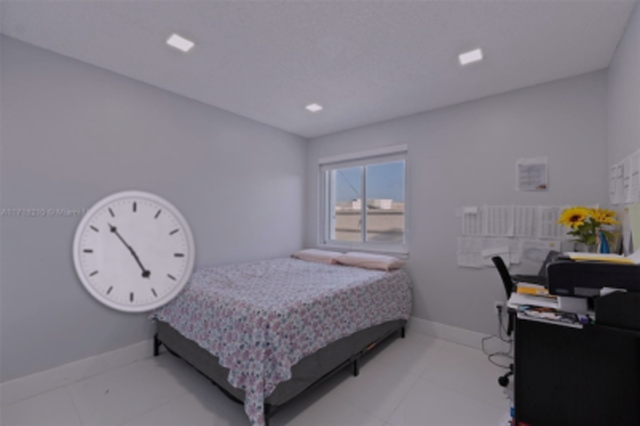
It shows 4:53
